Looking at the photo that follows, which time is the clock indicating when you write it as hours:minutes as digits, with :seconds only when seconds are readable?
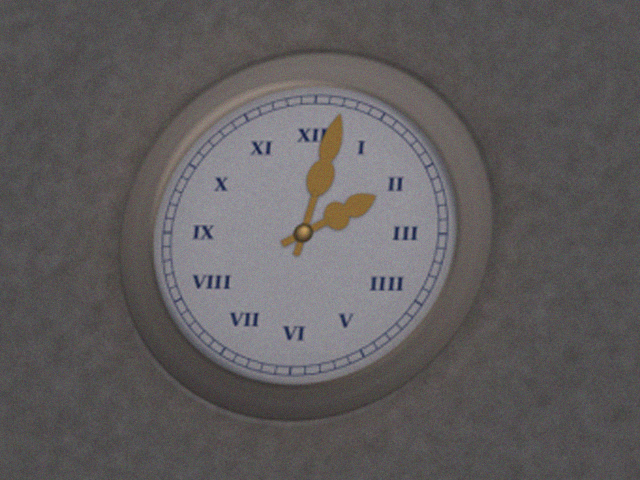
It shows 2:02
